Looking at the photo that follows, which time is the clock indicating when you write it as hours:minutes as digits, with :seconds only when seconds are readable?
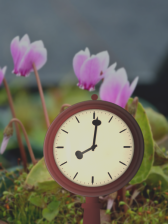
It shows 8:01
